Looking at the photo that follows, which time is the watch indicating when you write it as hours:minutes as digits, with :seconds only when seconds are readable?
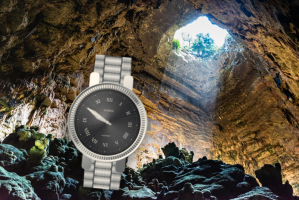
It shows 9:50
